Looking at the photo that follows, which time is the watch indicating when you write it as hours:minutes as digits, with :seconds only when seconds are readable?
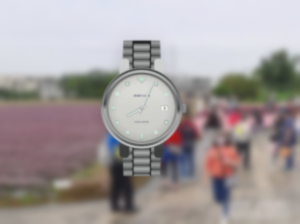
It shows 8:04
